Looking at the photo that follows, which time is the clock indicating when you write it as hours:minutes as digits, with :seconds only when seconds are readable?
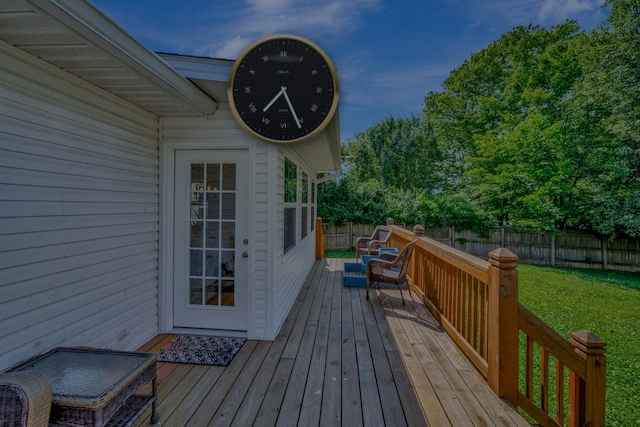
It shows 7:26
